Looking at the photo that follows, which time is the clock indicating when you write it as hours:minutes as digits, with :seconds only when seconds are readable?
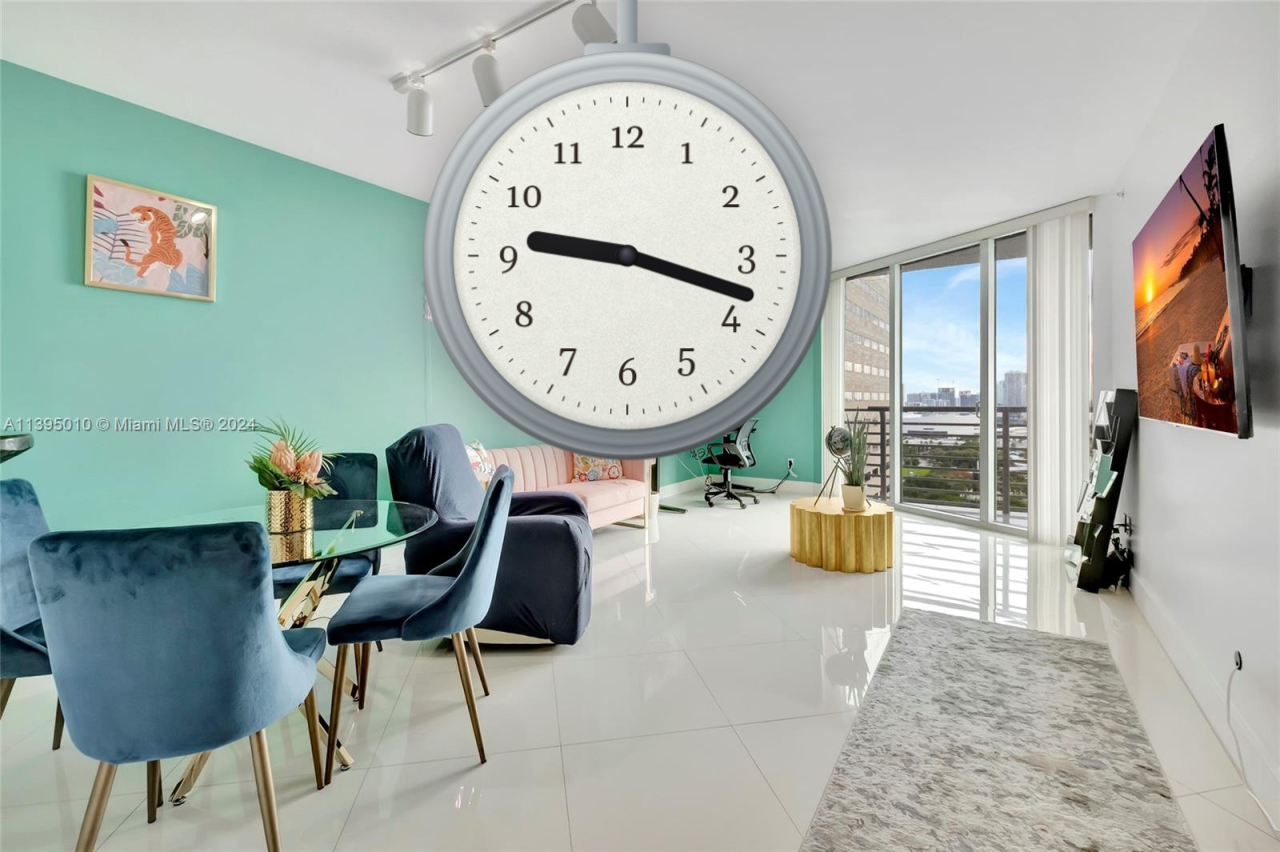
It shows 9:18
